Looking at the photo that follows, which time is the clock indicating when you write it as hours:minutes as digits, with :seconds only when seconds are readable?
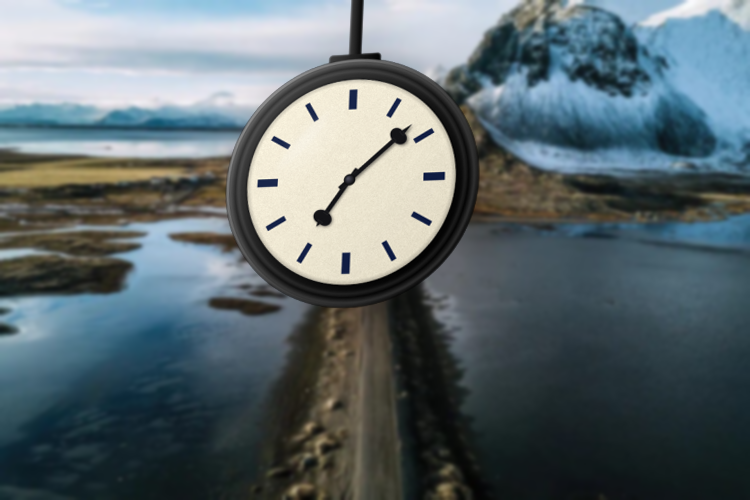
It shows 7:08
